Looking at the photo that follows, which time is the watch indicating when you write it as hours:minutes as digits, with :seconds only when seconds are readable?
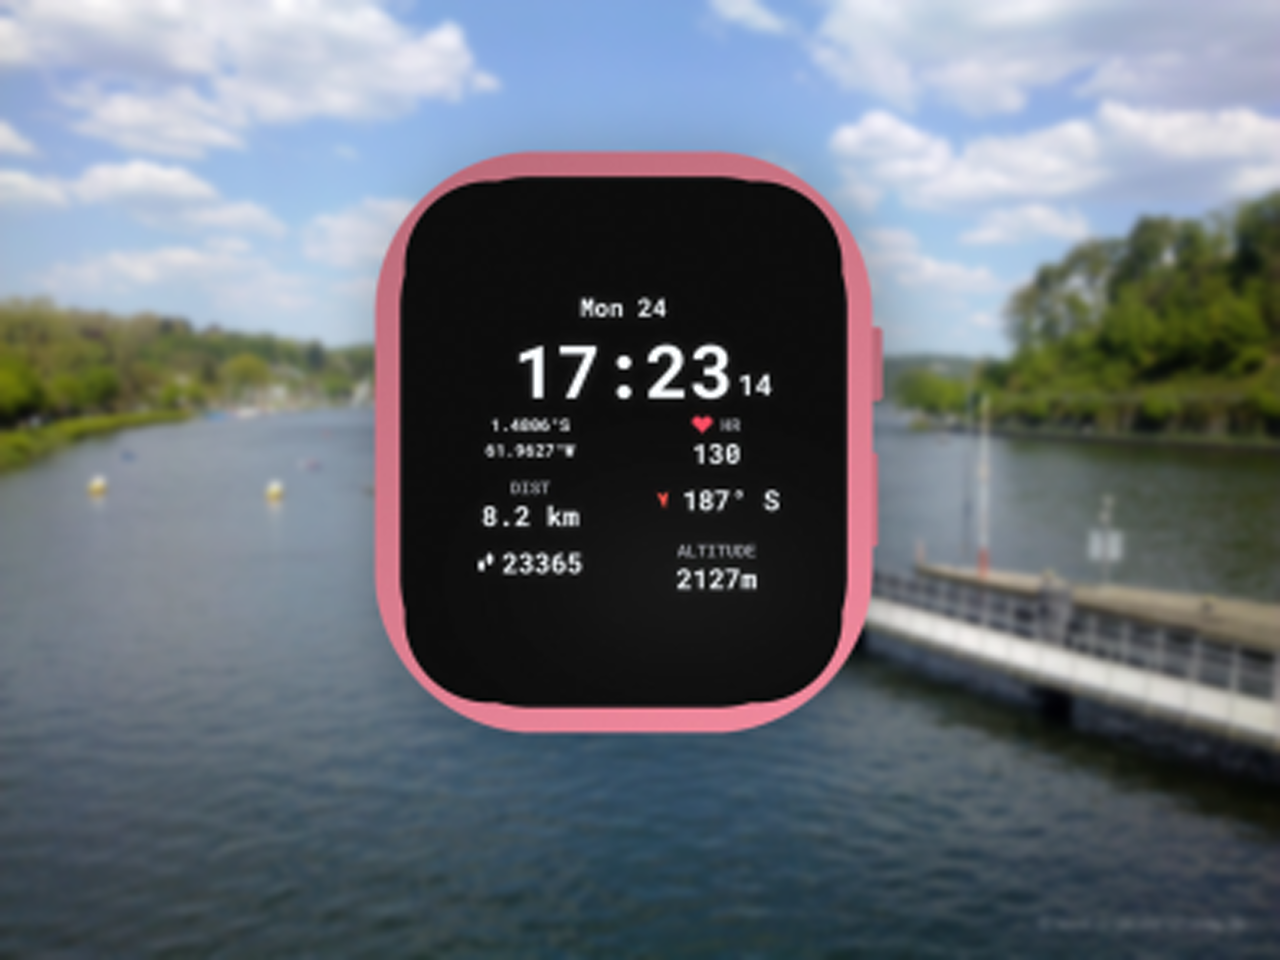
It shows 17:23:14
